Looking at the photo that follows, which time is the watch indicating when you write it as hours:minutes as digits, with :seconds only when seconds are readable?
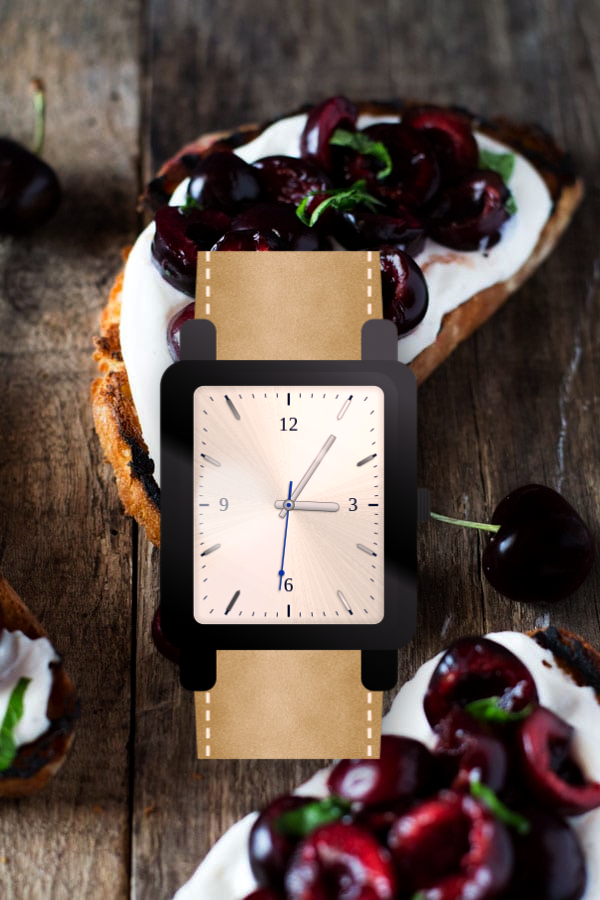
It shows 3:05:31
